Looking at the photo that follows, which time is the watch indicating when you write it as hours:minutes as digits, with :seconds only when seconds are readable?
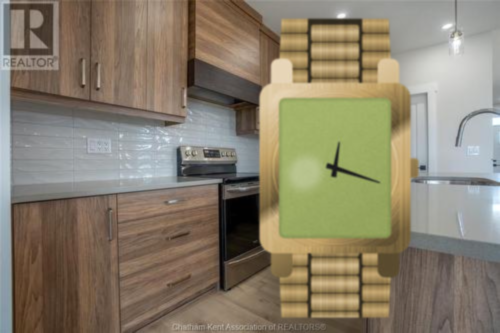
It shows 12:18
